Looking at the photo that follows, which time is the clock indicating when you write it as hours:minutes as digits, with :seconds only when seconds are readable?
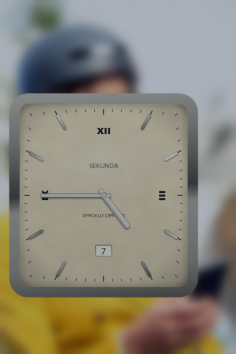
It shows 4:45
